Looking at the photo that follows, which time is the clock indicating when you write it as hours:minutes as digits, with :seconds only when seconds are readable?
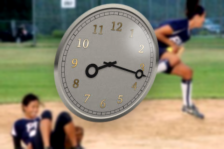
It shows 8:17
